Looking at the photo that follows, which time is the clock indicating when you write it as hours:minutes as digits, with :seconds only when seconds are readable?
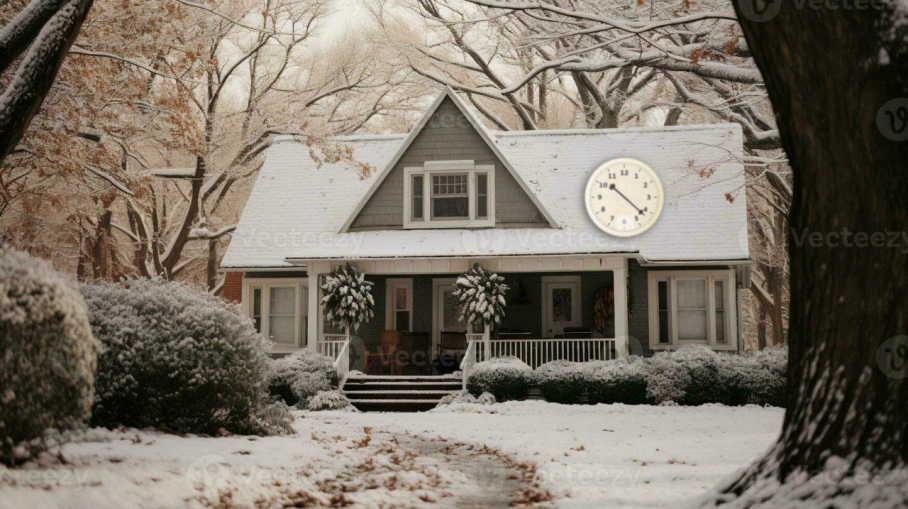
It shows 10:22
